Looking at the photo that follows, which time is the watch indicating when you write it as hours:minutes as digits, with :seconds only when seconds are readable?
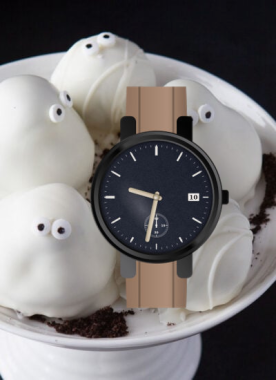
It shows 9:32
